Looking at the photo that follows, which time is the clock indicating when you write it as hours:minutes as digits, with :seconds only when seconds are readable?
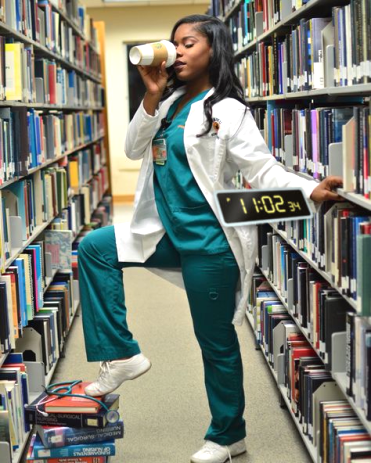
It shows 11:02:34
